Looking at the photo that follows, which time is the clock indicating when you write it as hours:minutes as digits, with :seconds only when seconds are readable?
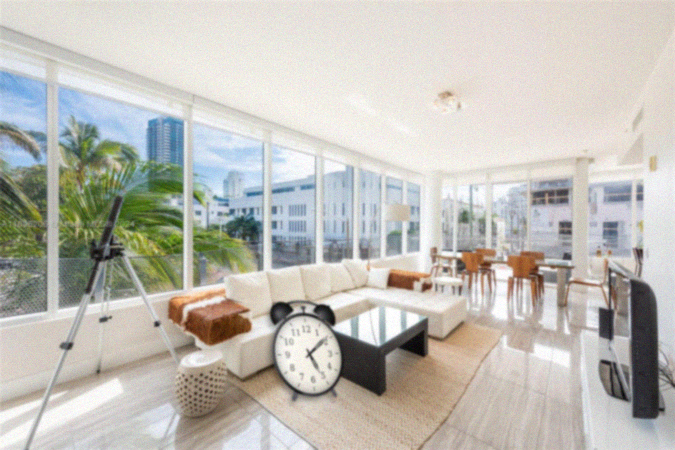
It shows 5:09
